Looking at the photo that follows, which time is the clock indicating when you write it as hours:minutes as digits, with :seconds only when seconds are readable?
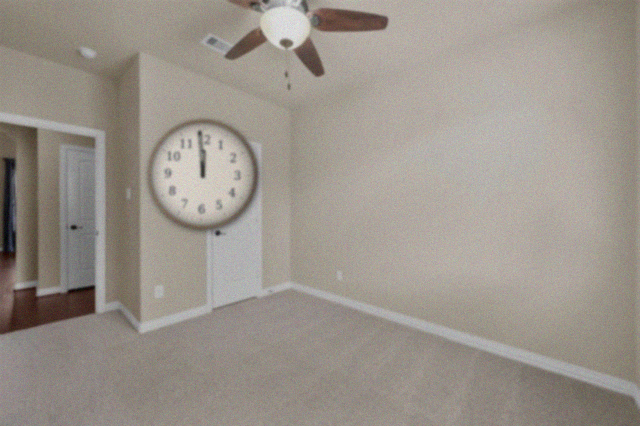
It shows 11:59
